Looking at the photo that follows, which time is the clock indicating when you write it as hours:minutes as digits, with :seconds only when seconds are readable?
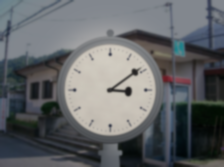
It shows 3:09
